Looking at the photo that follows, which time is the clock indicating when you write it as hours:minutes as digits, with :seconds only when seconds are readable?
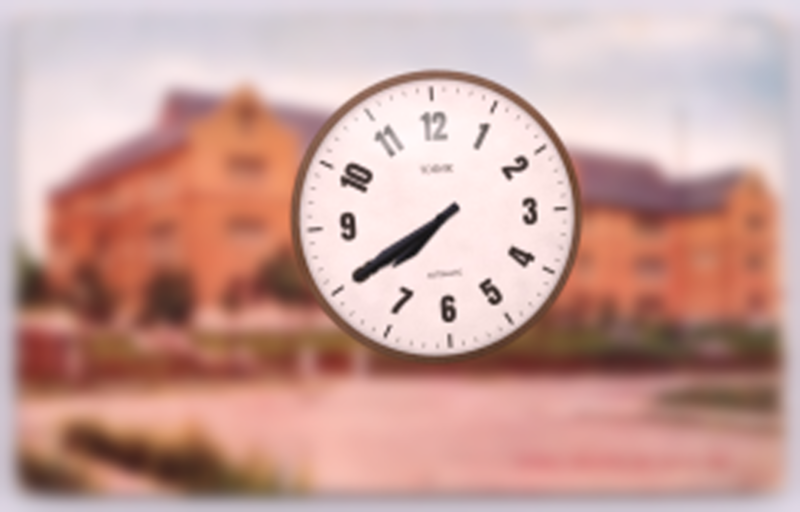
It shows 7:40
